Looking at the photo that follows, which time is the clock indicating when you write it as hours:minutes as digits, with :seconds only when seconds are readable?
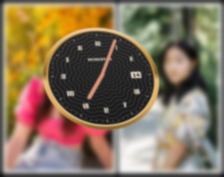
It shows 7:04
